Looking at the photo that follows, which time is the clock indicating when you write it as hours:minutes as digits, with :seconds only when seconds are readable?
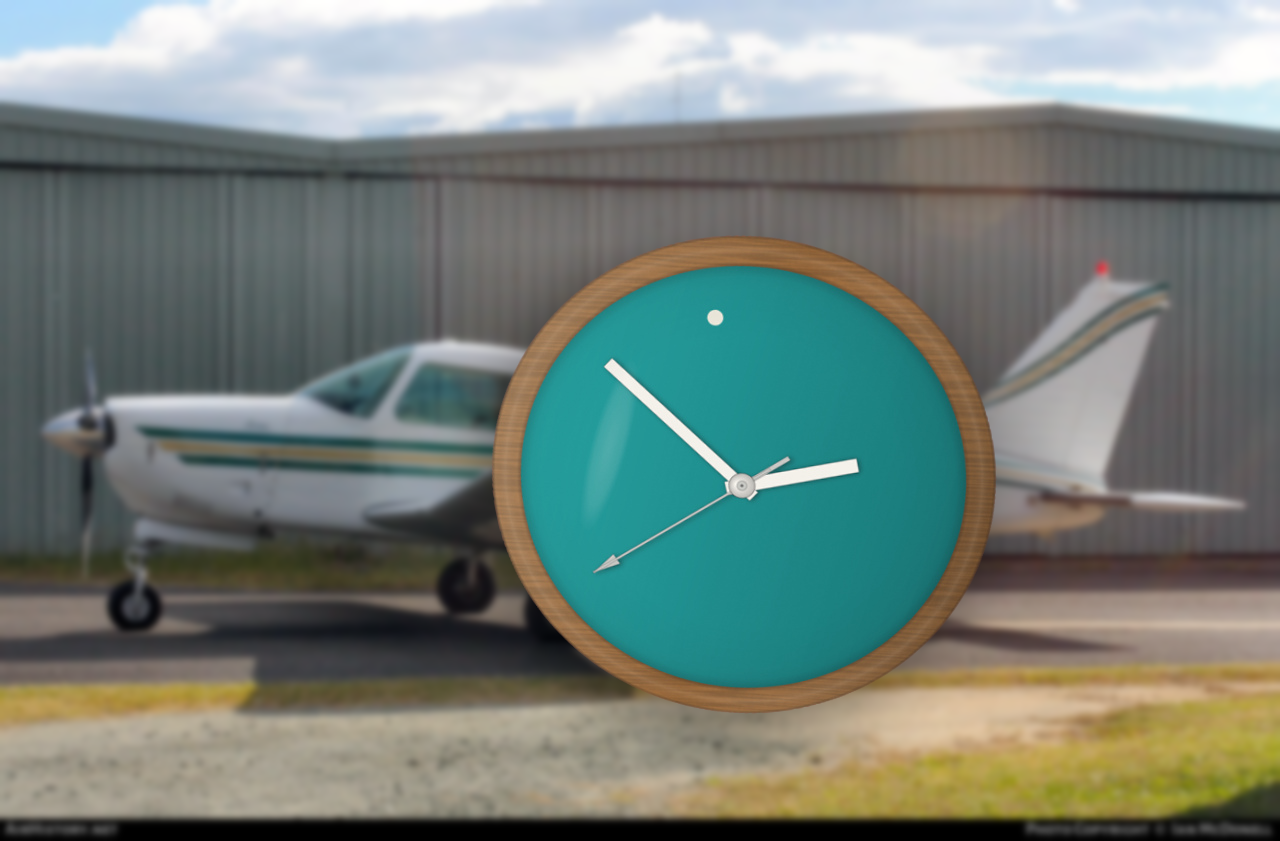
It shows 2:53:41
